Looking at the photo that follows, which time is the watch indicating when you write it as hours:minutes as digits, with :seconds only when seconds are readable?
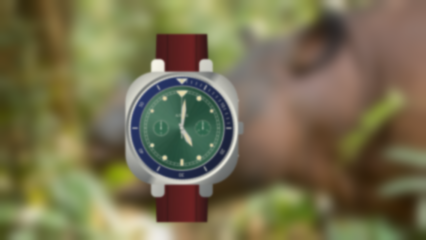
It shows 5:01
